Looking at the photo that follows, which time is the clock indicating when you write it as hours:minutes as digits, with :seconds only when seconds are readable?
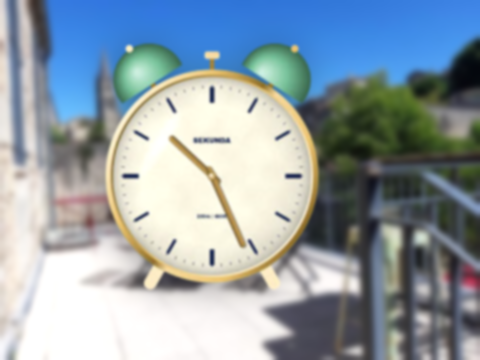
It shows 10:26
